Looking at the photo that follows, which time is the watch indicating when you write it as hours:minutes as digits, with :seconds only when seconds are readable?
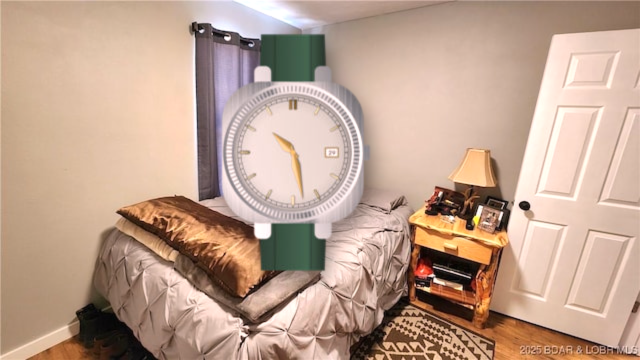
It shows 10:28
